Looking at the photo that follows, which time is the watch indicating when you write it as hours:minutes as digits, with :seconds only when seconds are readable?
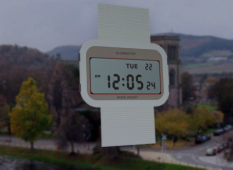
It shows 12:05:24
